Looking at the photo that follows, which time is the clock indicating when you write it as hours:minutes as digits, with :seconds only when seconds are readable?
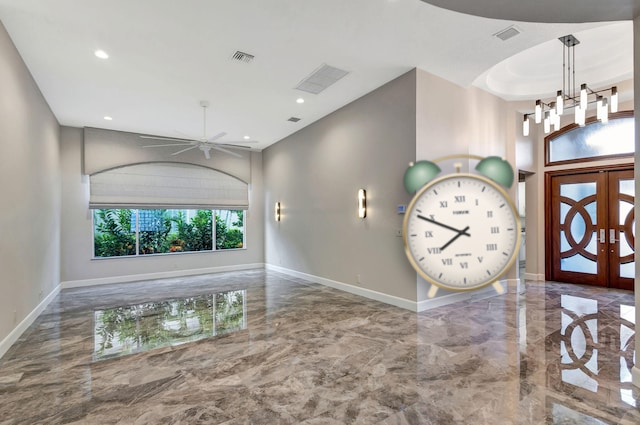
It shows 7:49
